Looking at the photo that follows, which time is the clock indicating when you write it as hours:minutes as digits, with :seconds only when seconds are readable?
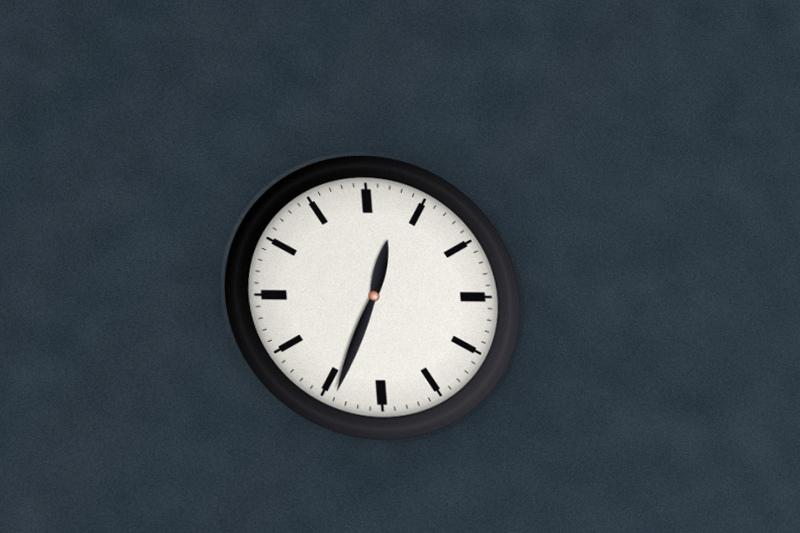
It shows 12:34
